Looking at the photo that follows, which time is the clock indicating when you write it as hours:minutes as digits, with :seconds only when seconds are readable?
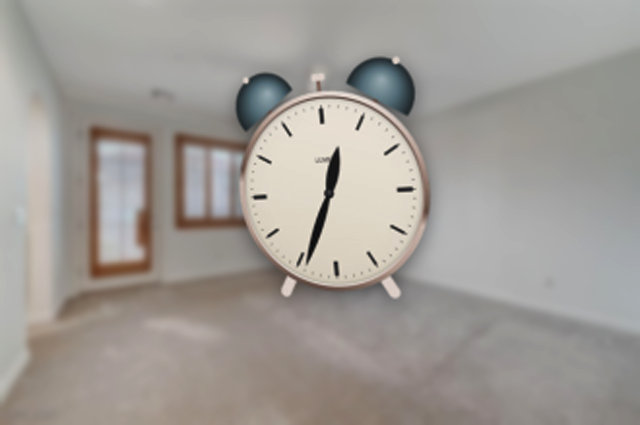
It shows 12:34
